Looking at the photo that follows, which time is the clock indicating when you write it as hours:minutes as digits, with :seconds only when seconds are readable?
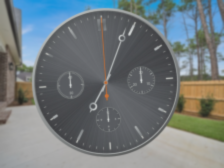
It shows 7:04
